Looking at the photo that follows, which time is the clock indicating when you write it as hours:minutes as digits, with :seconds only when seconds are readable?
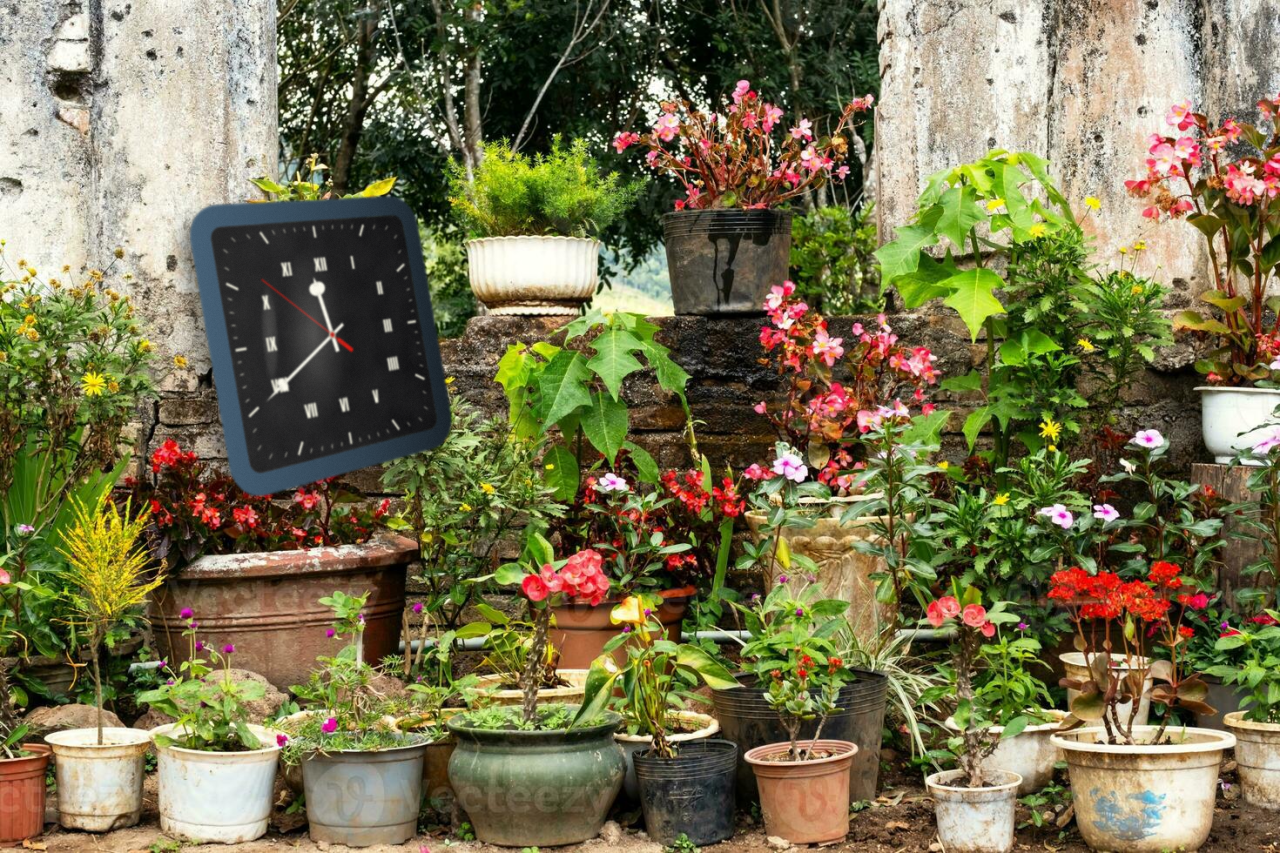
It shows 11:39:52
